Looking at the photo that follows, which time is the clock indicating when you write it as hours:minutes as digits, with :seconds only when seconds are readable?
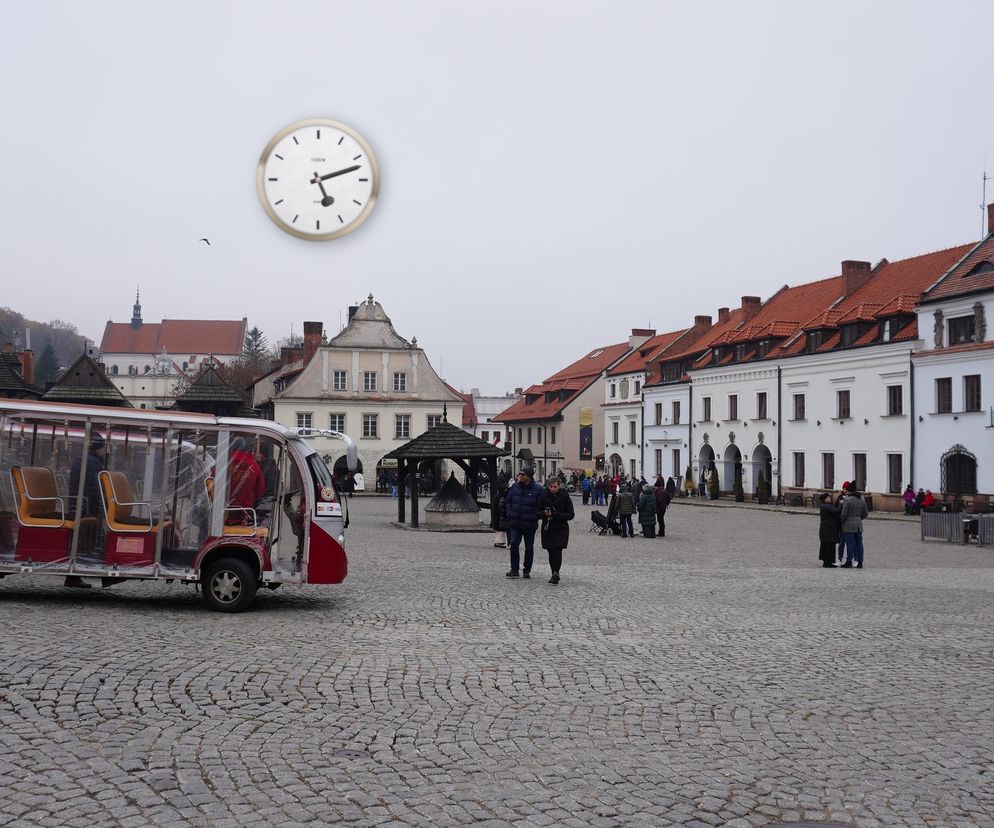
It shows 5:12
